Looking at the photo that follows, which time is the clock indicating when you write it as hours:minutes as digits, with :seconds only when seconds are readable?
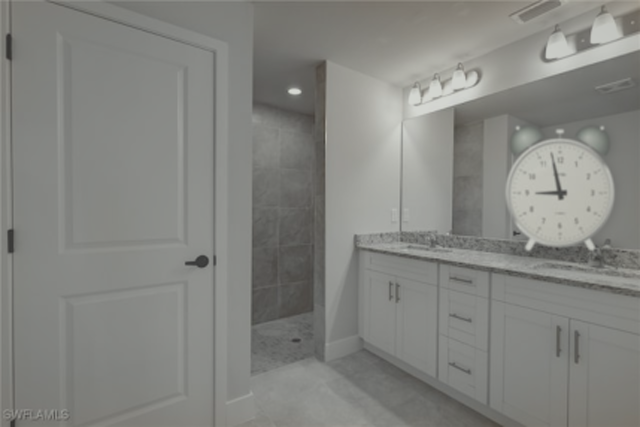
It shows 8:58
